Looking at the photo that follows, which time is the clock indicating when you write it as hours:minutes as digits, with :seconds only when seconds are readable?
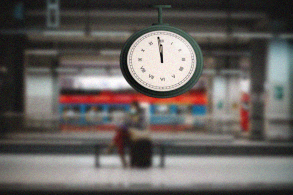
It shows 11:59
